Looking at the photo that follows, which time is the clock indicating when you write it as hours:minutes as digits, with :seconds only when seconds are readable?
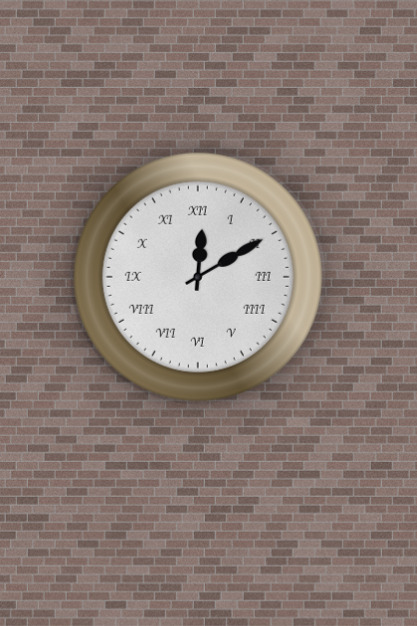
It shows 12:10
